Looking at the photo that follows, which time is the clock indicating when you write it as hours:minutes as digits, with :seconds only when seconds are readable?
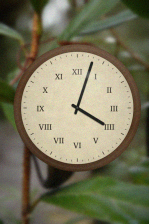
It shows 4:03
